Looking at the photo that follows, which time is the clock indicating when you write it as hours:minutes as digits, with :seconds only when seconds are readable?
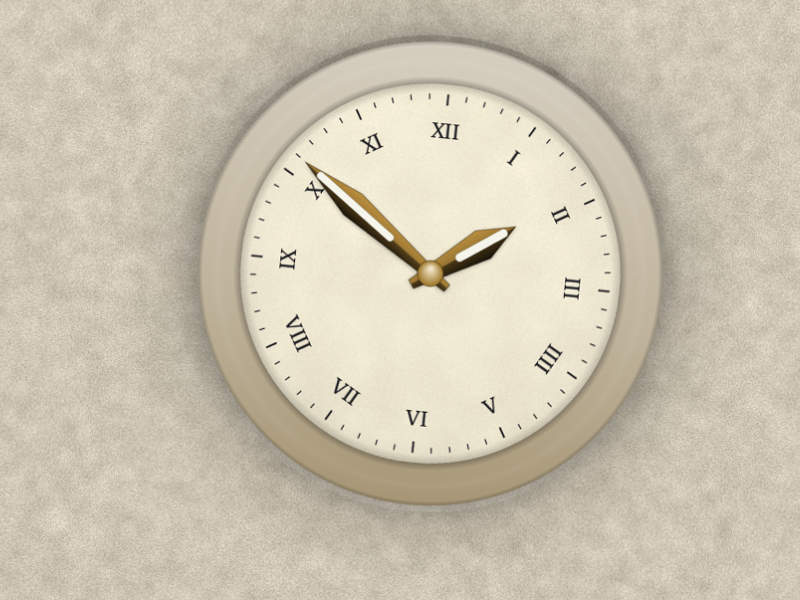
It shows 1:51
